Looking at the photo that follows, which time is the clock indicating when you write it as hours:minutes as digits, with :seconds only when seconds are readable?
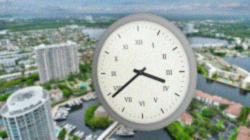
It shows 3:39
